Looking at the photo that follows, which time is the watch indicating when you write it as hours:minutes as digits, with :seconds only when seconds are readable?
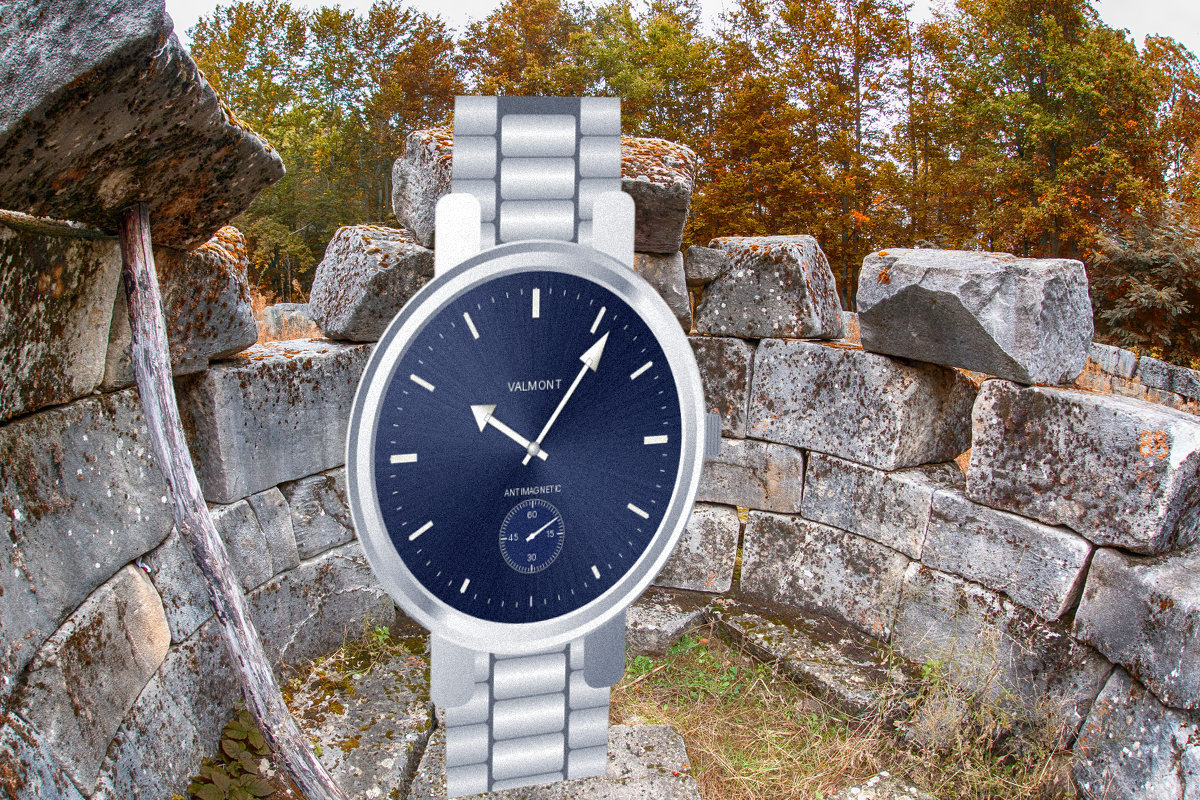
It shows 10:06:10
